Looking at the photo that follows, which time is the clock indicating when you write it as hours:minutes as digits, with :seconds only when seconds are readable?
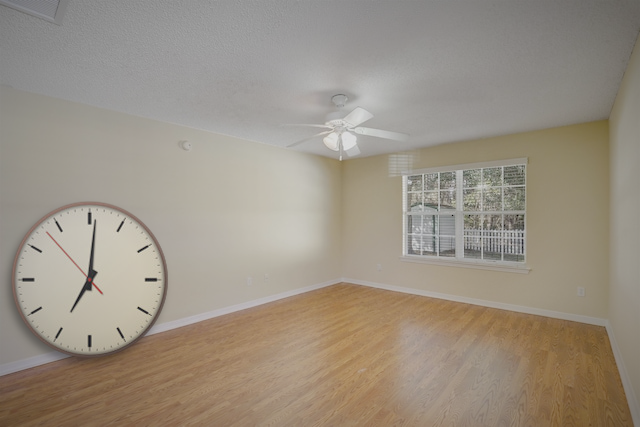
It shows 7:00:53
